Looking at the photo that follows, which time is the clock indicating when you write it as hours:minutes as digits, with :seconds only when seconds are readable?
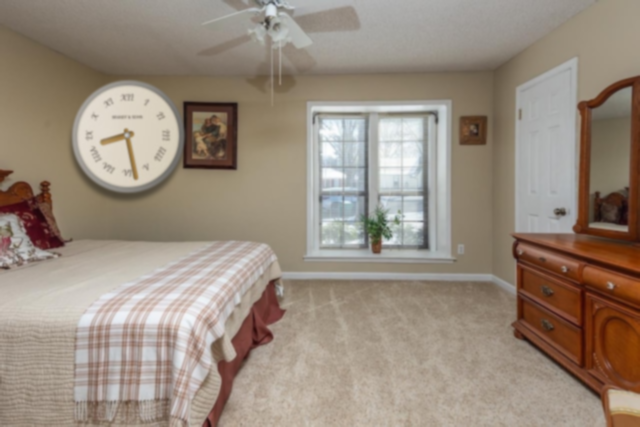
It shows 8:28
